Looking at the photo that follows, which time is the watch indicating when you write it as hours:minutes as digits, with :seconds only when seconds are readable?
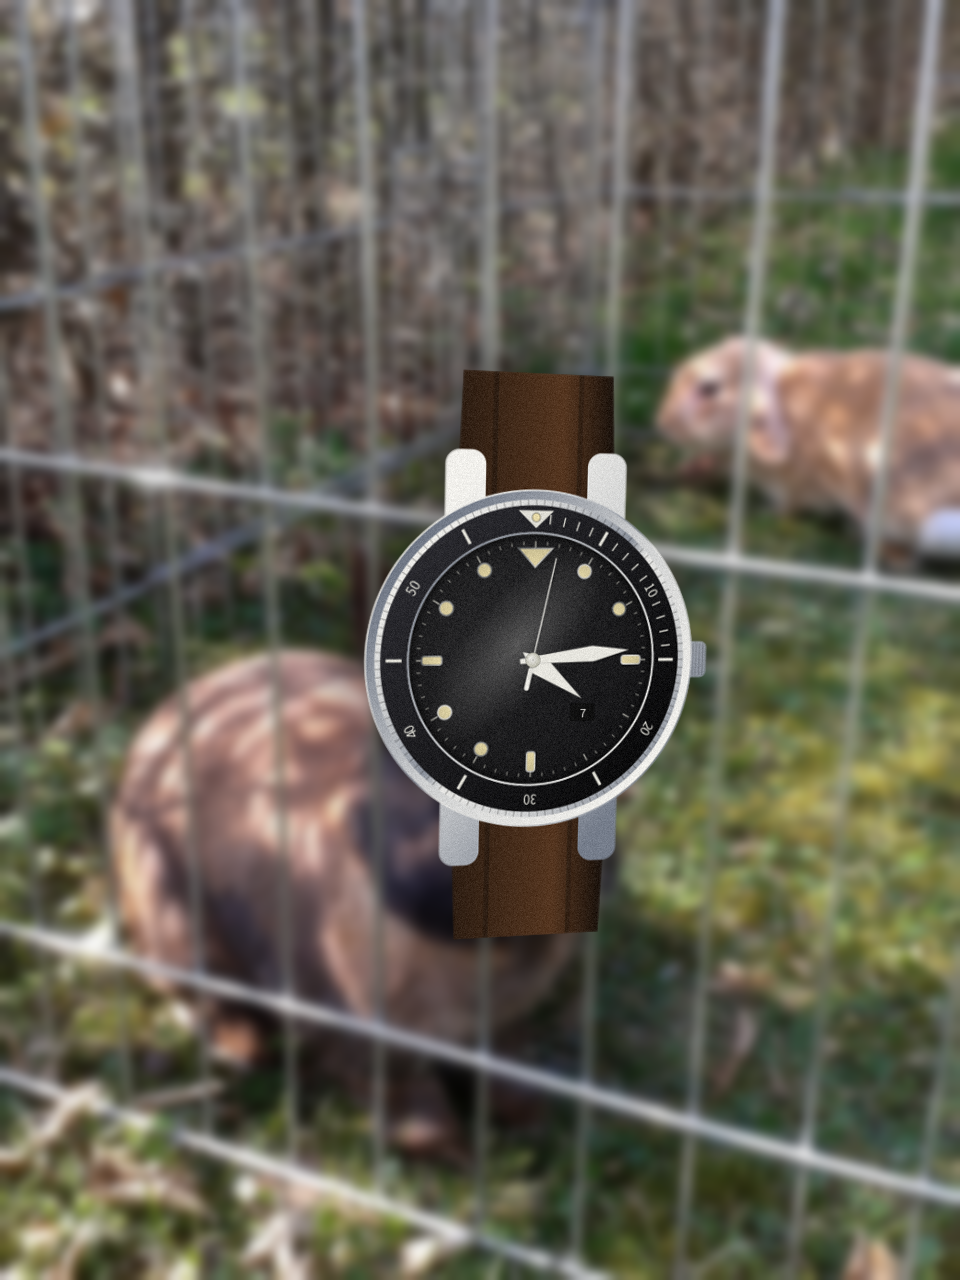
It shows 4:14:02
